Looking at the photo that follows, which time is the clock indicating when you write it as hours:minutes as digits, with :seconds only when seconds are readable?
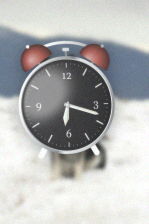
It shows 6:18
